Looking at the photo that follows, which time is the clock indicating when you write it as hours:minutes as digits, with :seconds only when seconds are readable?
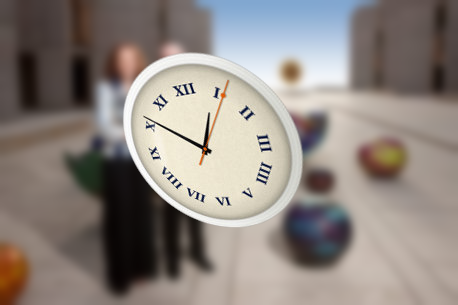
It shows 12:51:06
